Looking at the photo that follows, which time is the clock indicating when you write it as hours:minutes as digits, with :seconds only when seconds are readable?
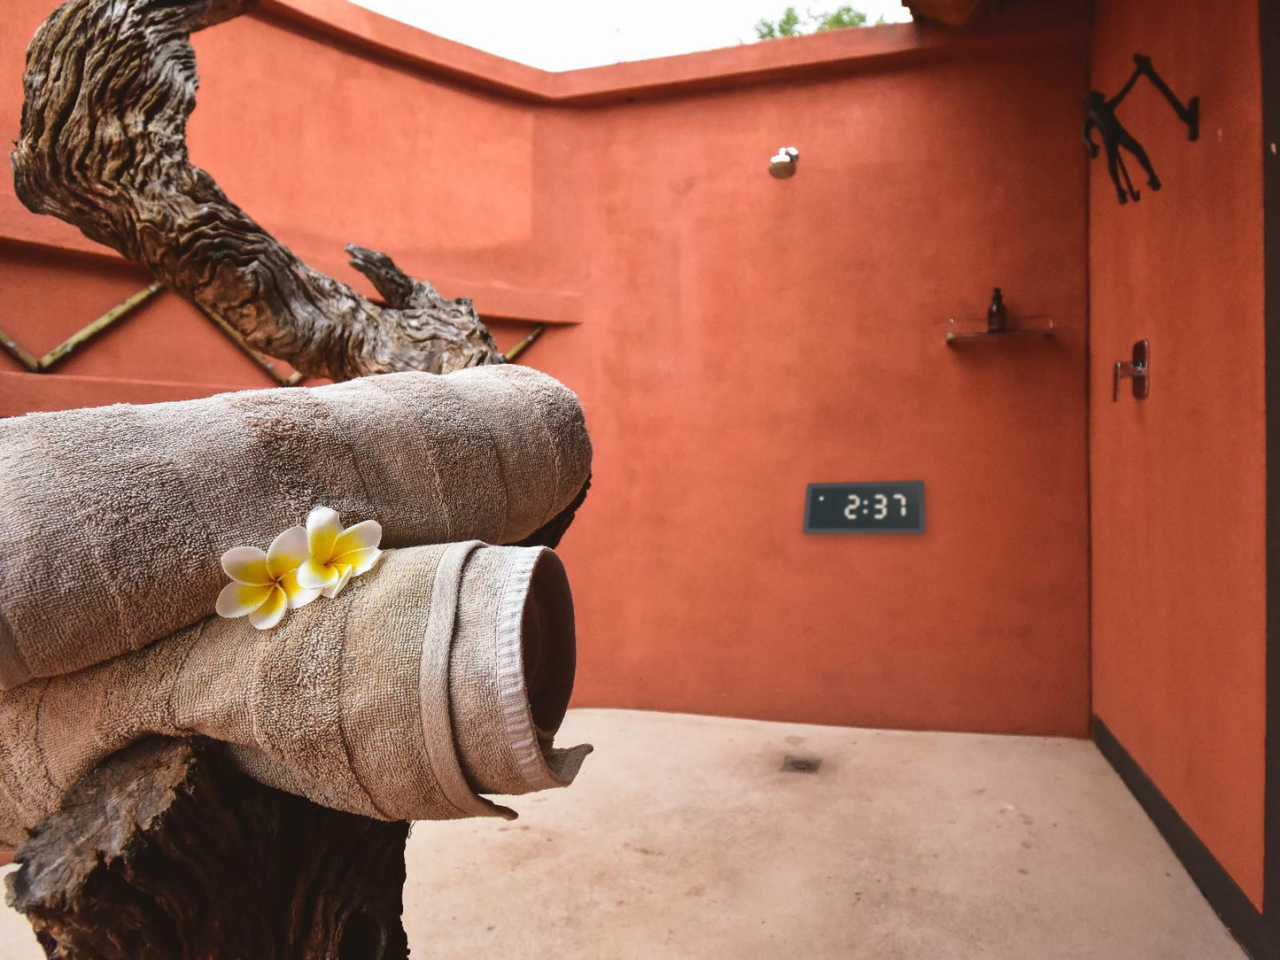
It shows 2:37
